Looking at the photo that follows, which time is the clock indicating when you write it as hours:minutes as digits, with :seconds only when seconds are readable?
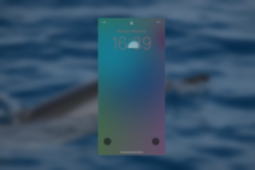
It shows 16:39
